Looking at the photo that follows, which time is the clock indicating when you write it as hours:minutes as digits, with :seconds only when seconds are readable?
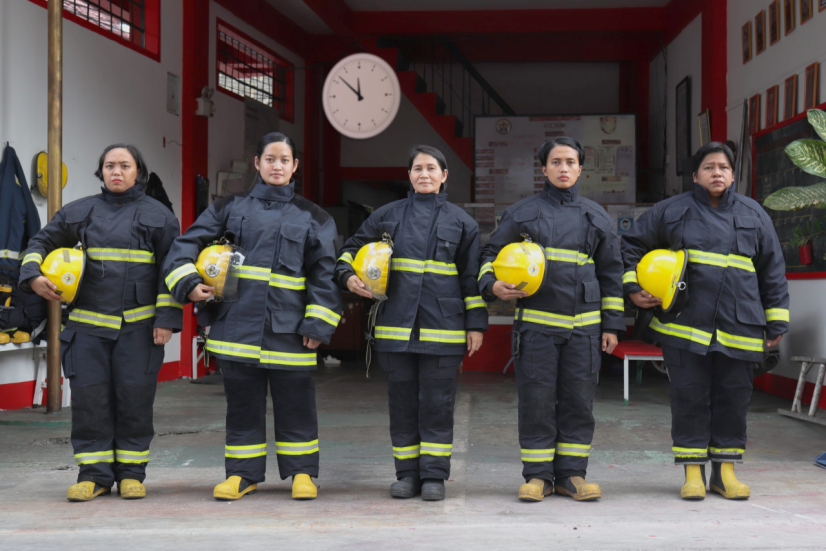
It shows 11:52
